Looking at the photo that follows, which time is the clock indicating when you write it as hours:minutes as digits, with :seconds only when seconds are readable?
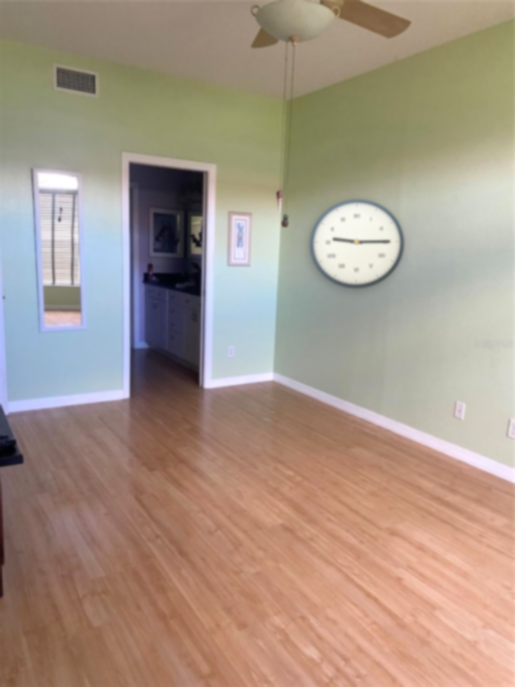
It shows 9:15
